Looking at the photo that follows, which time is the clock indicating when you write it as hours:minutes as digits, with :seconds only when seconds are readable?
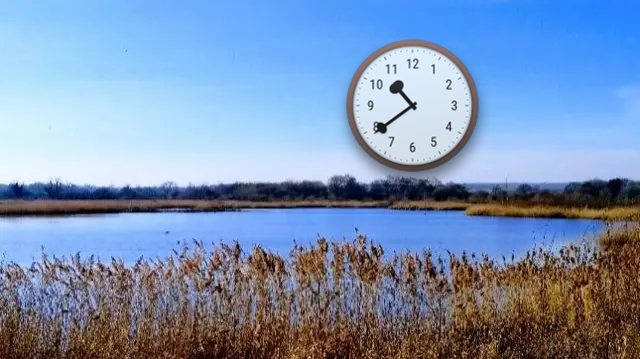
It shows 10:39
